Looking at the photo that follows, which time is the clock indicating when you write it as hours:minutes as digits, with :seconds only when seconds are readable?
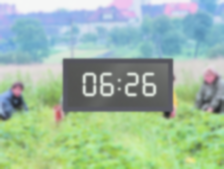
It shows 6:26
